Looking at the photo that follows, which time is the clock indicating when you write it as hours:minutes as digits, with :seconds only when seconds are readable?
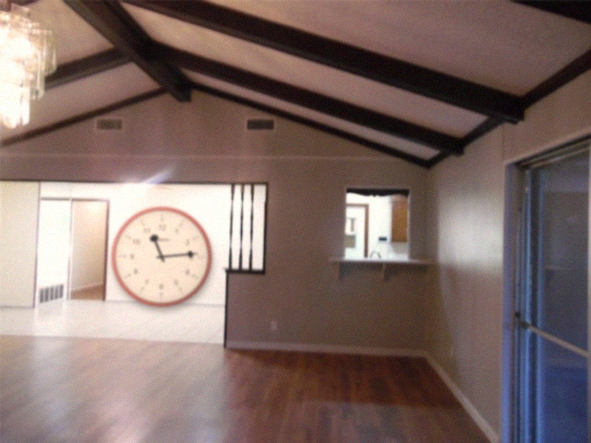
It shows 11:14
